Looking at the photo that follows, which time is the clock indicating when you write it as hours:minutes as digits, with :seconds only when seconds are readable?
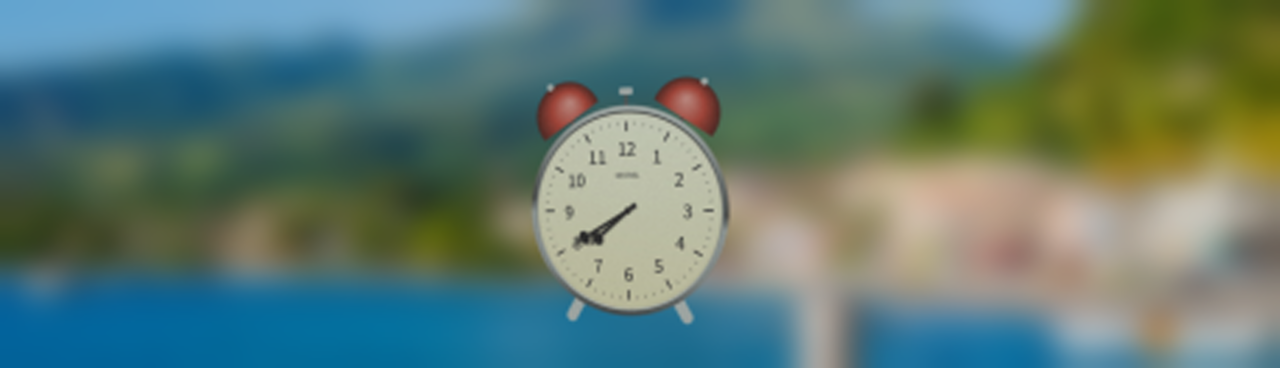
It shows 7:40
